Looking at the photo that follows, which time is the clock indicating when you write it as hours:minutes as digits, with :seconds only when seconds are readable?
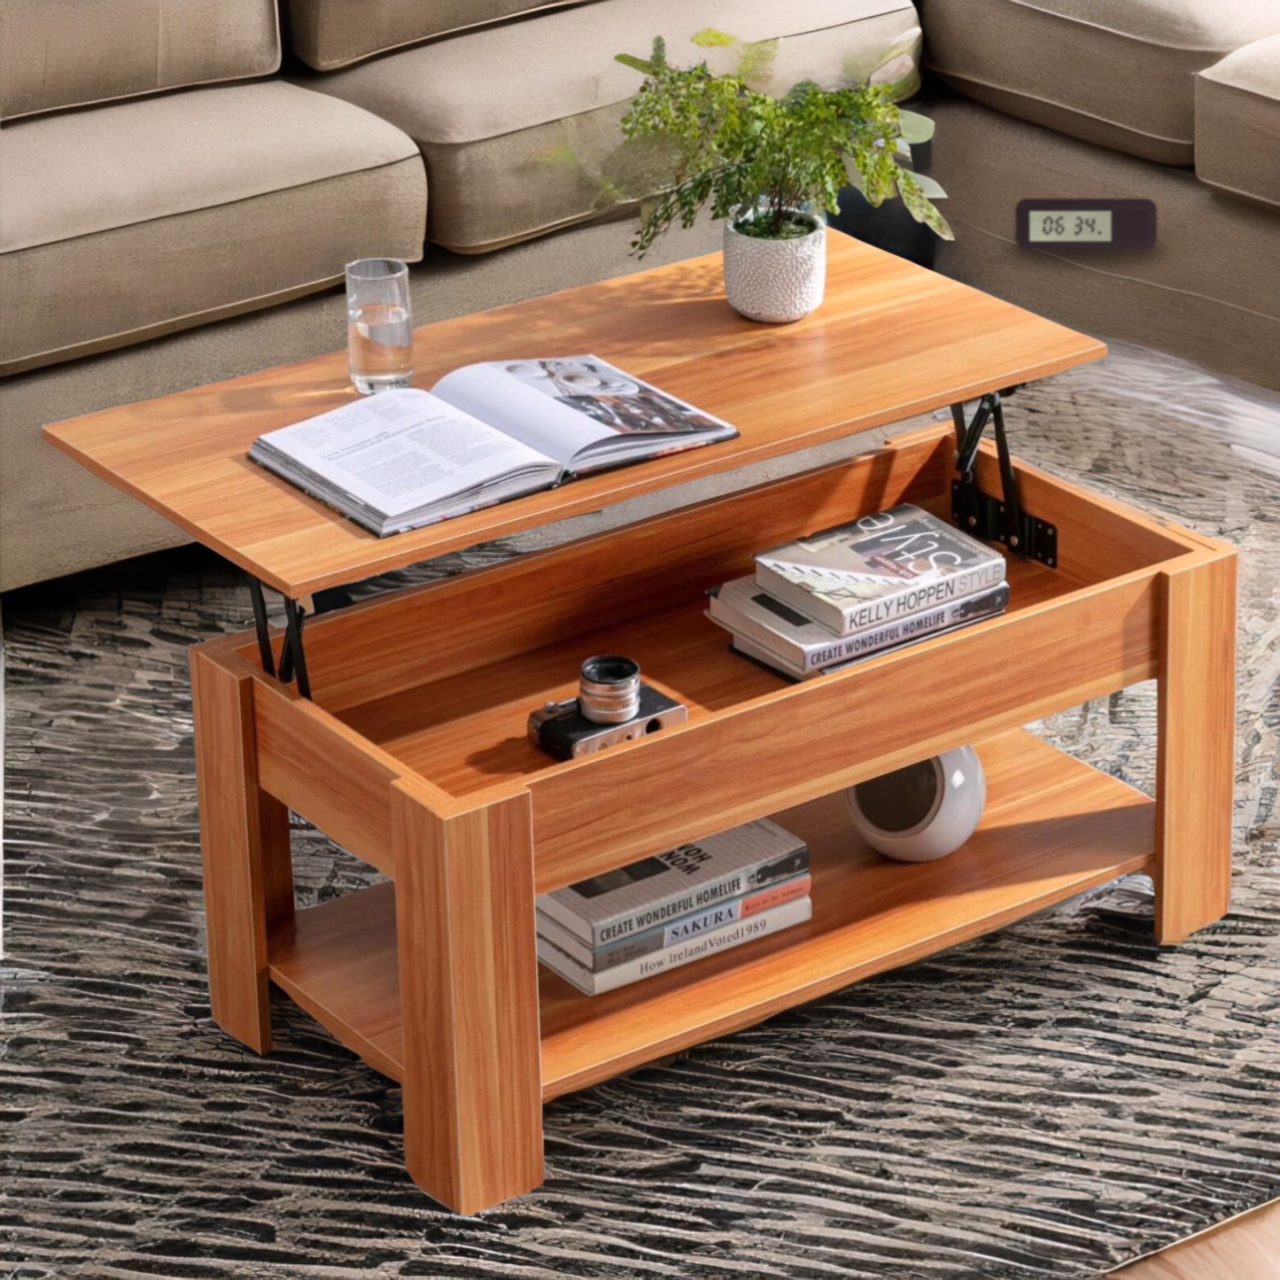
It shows 6:34
